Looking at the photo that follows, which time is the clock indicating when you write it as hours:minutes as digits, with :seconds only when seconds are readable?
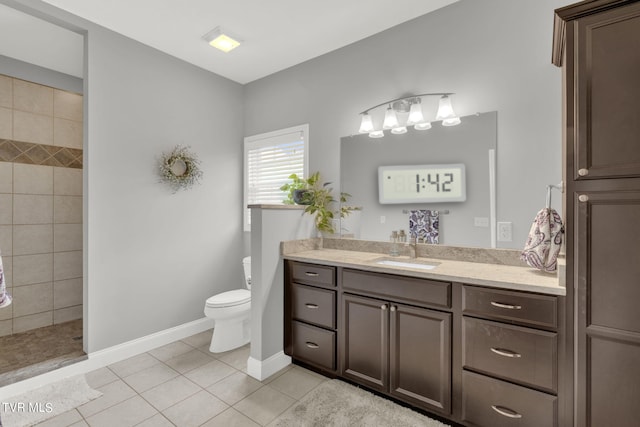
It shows 1:42
